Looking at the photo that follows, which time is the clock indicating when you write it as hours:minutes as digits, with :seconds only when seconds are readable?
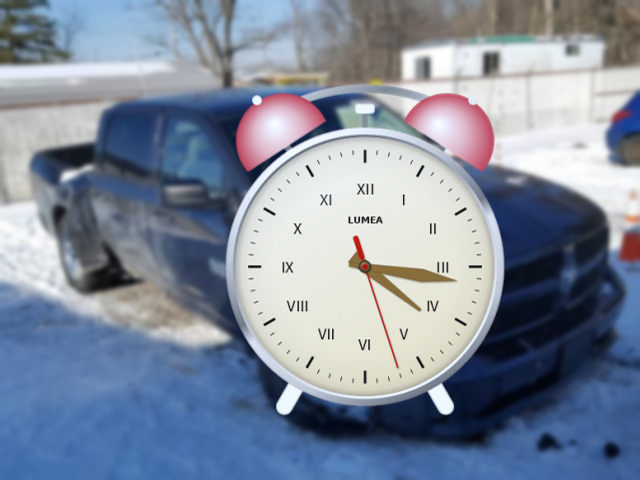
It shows 4:16:27
